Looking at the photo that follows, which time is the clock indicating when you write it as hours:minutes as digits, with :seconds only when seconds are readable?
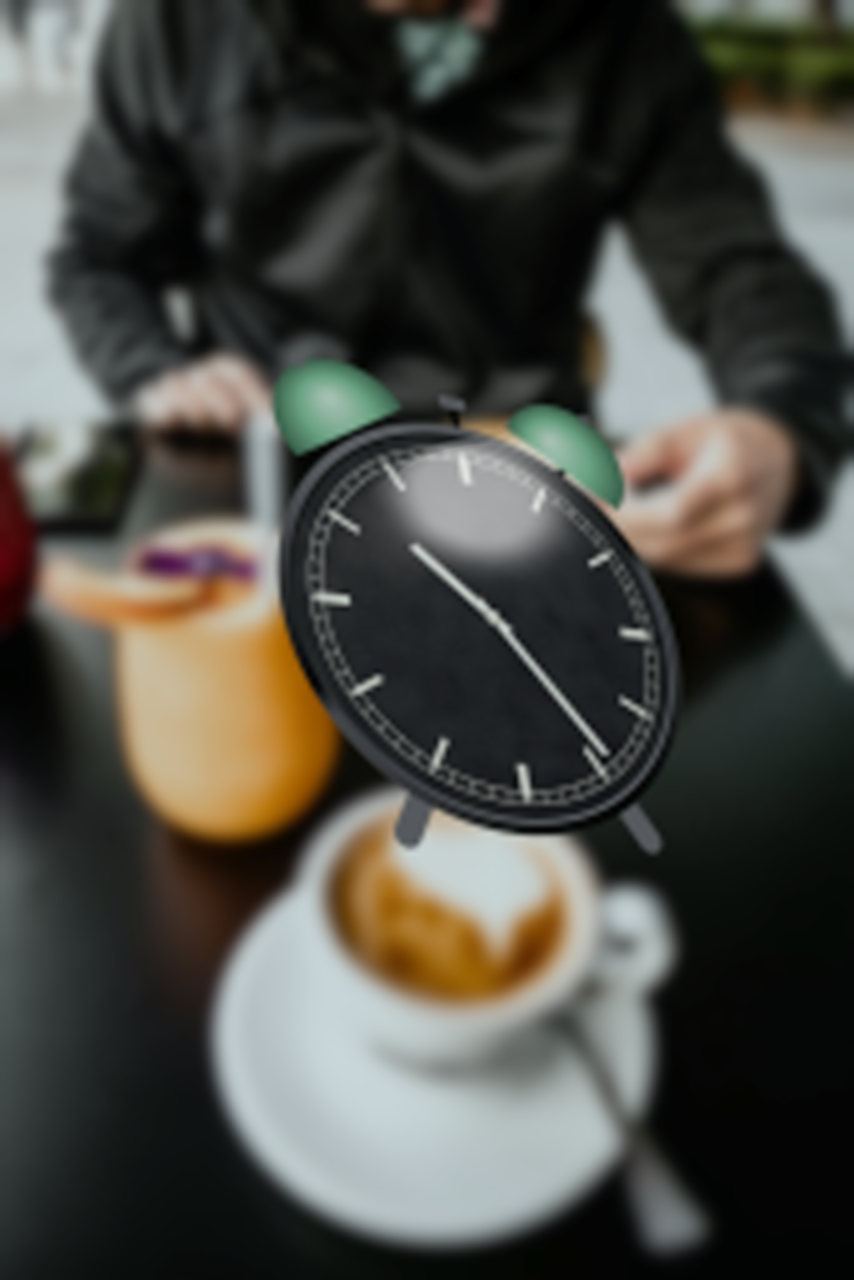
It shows 10:24
